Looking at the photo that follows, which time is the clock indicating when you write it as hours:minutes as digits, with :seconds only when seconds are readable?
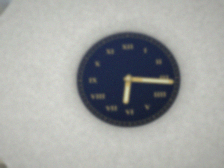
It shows 6:16
